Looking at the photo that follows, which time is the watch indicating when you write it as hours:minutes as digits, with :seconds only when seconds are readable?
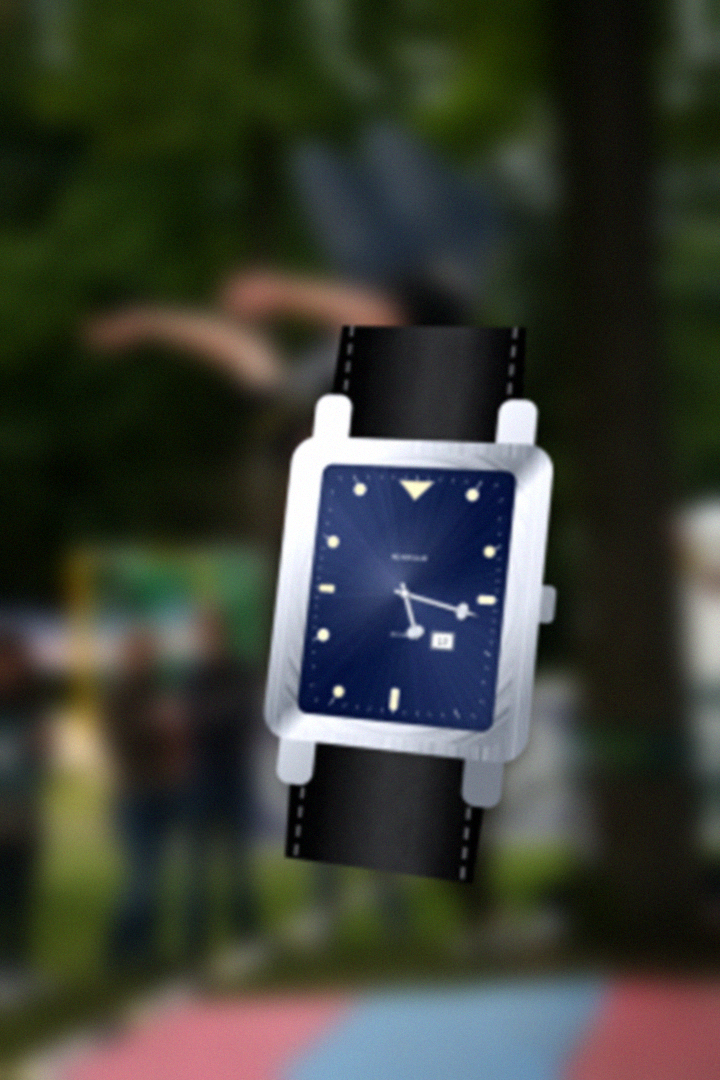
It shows 5:17
